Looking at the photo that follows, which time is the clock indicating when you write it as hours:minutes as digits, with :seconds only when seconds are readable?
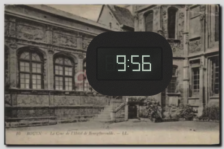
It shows 9:56
